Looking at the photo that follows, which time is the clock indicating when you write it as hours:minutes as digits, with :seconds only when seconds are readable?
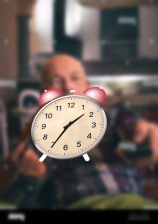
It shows 1:35
